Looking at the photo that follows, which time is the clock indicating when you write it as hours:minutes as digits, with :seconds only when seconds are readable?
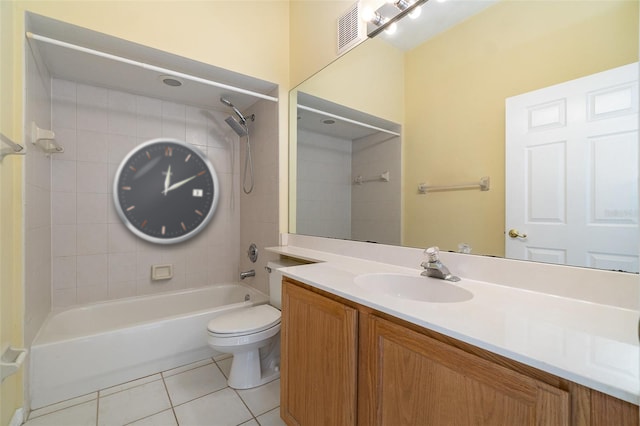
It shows 12:10
